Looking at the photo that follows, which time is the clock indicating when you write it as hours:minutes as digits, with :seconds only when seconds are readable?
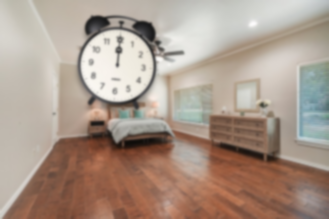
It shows 12:00
